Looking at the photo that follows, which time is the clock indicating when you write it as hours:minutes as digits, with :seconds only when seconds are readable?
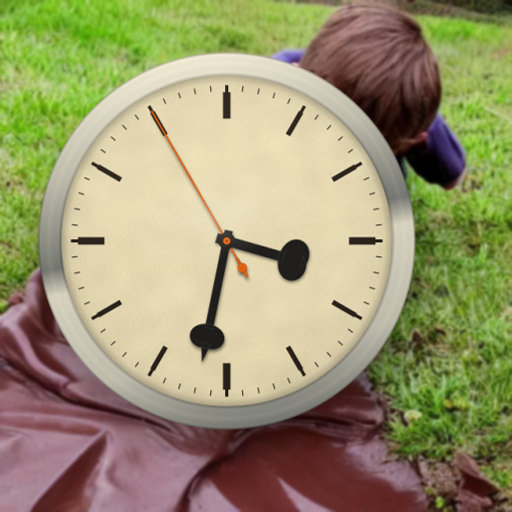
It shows 3:31:55
